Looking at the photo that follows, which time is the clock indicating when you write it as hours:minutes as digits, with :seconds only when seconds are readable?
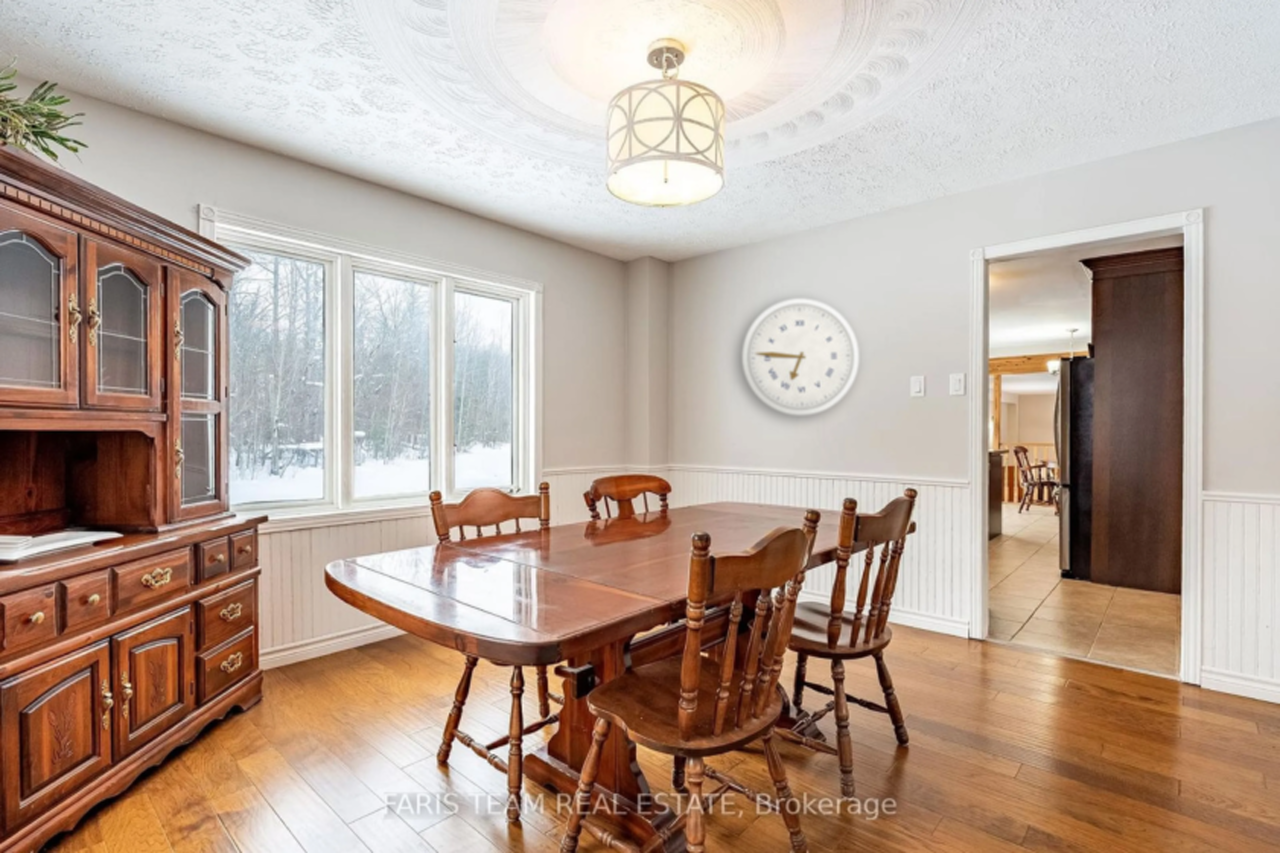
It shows 6:46
